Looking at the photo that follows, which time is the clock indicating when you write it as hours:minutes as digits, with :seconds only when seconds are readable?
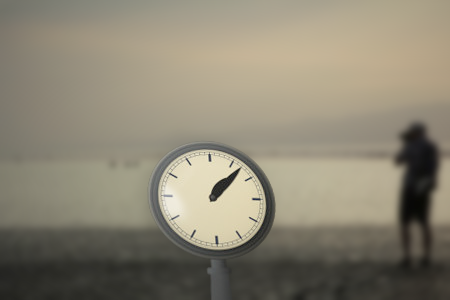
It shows 1:07
